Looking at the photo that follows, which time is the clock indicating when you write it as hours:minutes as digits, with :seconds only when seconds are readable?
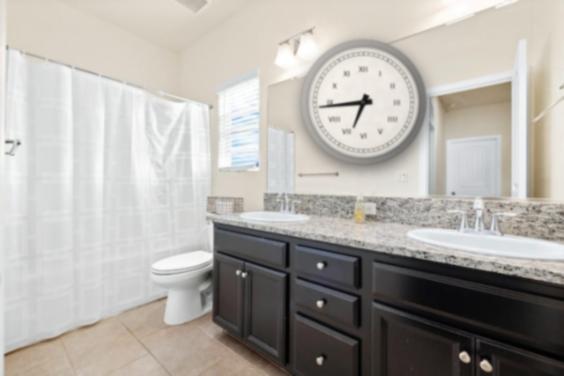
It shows 6:44
